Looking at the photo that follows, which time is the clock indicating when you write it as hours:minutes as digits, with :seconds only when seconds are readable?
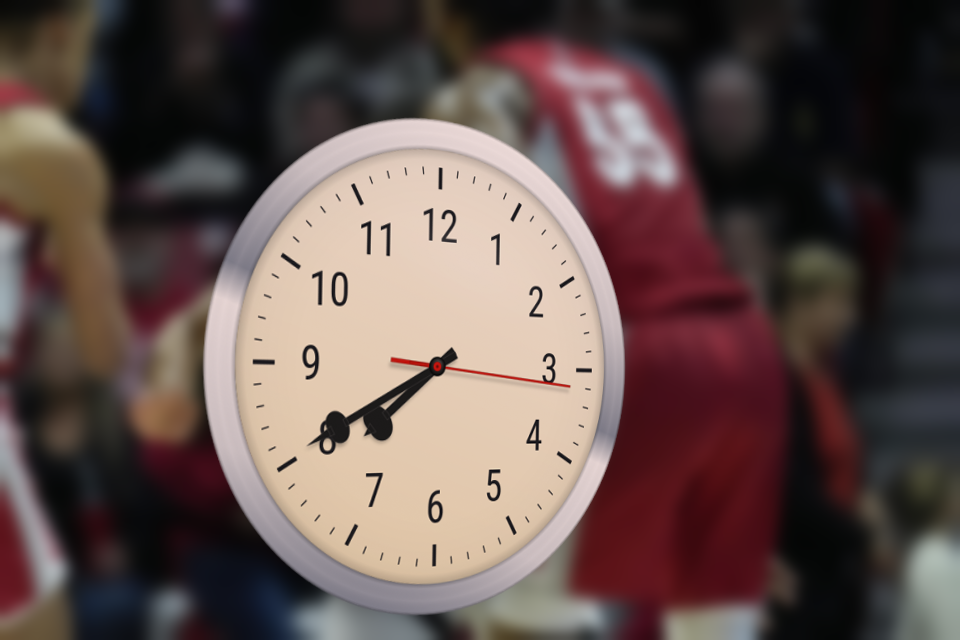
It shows 7:40:16
